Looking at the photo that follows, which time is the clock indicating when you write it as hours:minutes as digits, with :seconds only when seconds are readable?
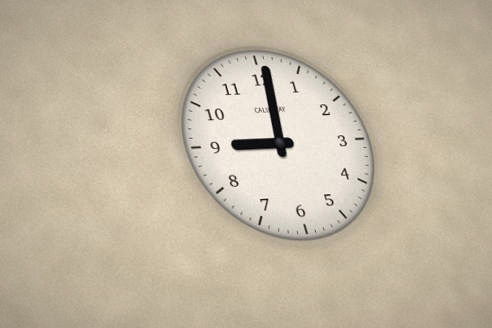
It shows 9:01
